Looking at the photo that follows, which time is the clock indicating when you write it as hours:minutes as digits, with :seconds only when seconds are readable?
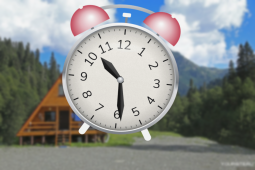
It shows 10:29
